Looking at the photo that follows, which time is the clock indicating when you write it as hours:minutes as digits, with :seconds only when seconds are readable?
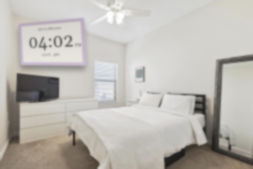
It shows 4:02
